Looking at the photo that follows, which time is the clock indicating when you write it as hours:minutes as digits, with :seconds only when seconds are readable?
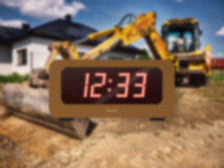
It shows 12:33
